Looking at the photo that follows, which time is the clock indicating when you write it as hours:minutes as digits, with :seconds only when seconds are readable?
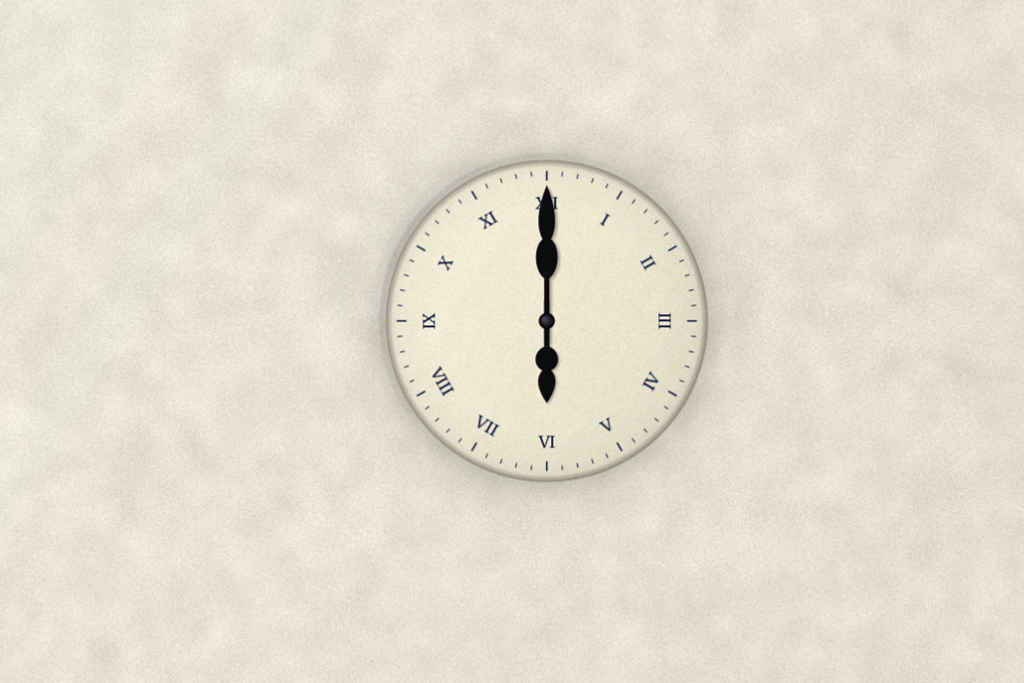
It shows 6:00
